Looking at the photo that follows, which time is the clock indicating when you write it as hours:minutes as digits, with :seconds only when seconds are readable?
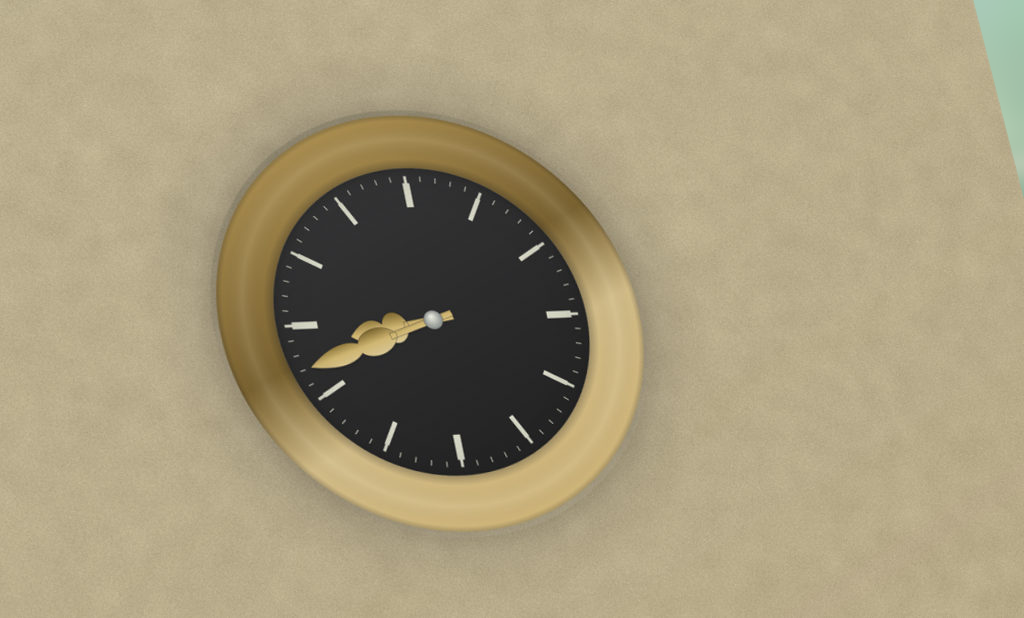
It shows 8:42
